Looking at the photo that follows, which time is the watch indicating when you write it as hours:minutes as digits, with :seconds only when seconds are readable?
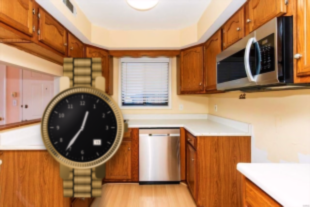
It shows 12:36
